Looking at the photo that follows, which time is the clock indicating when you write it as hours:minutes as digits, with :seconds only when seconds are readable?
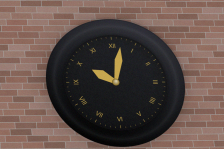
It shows 10:02
